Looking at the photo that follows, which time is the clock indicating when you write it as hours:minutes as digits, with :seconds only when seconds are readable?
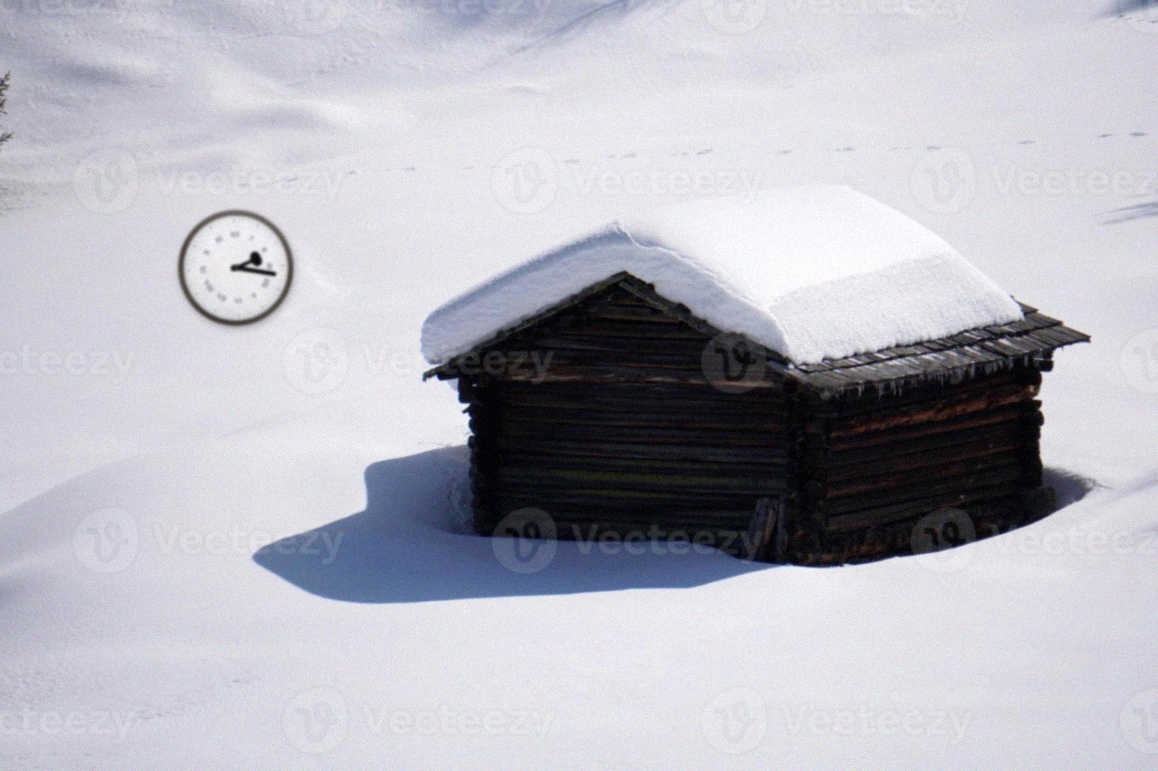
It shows 2:17
